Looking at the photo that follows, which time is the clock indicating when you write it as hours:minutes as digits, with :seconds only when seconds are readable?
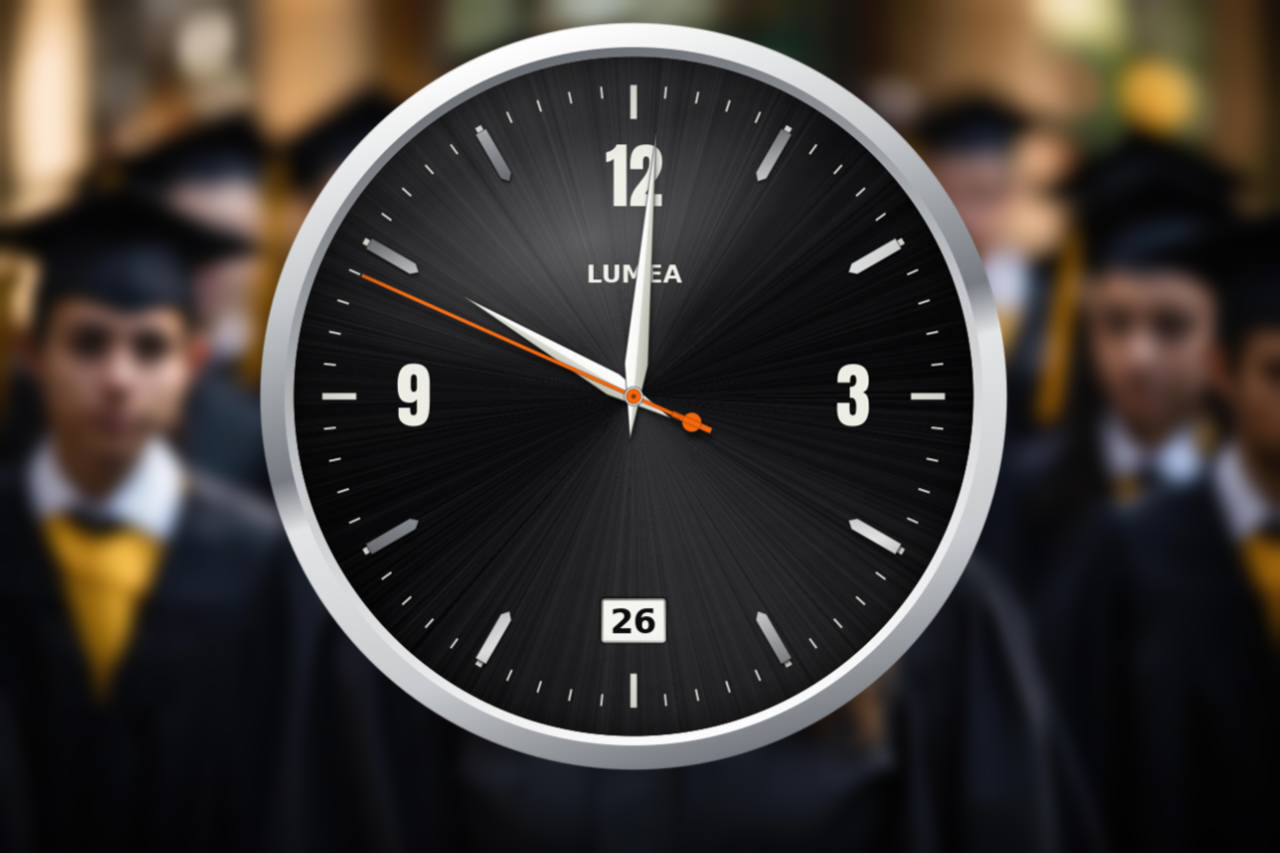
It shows 10:00:49
